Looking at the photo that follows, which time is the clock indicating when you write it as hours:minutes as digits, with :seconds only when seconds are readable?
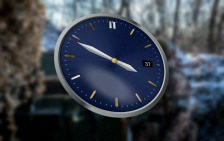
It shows 3:49
